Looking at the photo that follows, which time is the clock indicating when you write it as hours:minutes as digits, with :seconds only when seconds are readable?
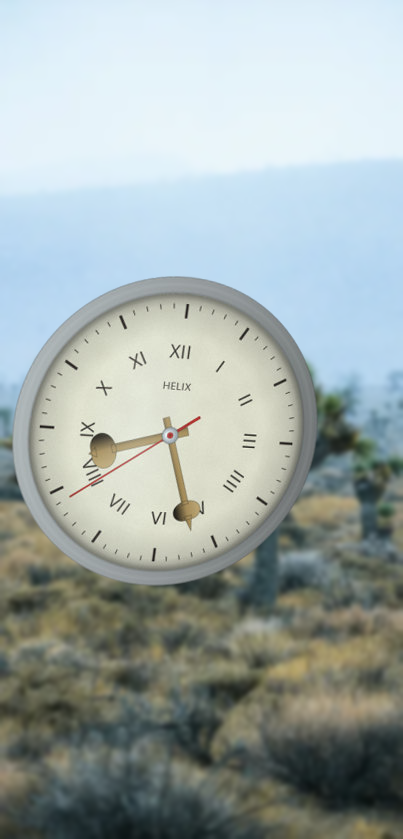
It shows 8:26:39
